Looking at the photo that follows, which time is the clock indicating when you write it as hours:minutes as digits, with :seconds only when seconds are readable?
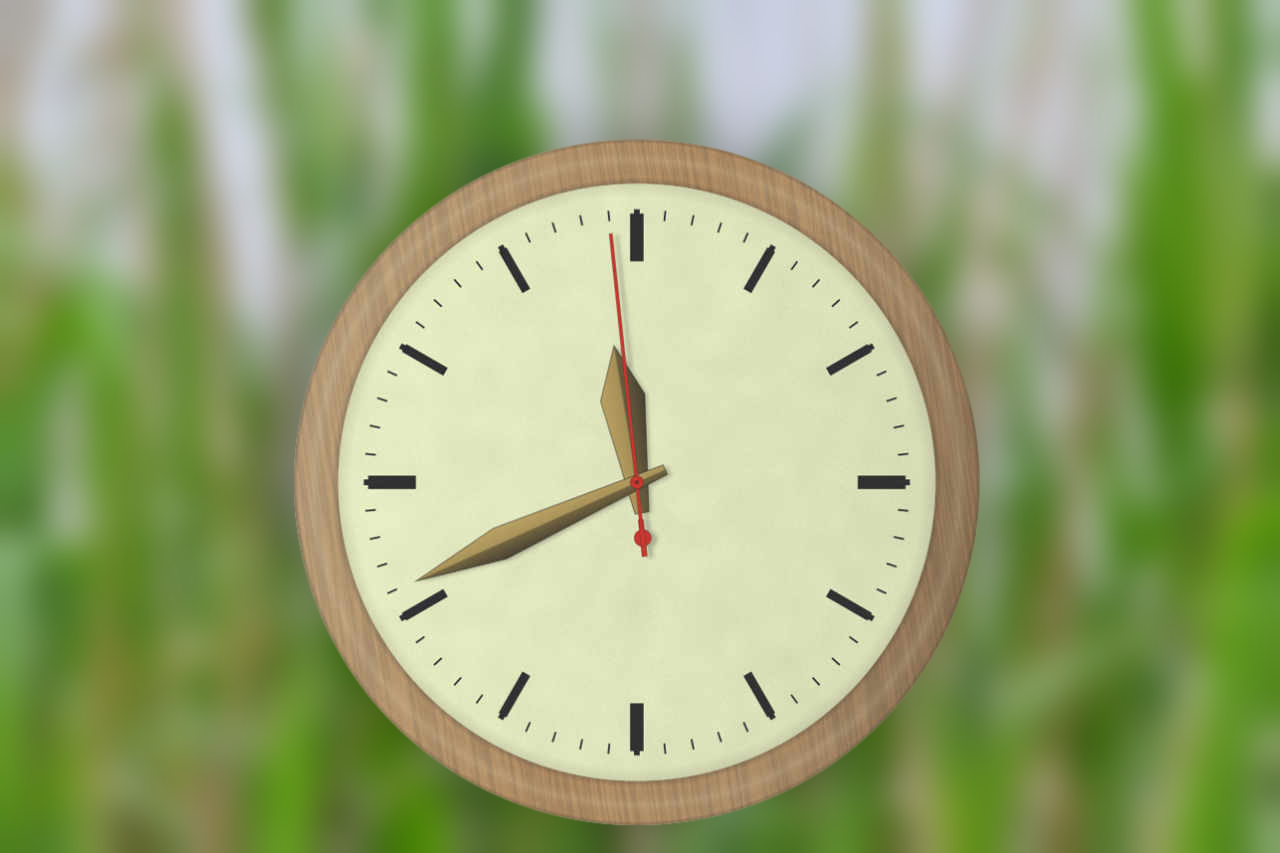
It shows 11:40:59
